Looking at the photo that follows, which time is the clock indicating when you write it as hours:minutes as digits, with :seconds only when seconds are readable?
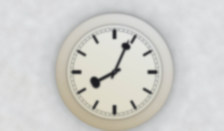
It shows 8:04
